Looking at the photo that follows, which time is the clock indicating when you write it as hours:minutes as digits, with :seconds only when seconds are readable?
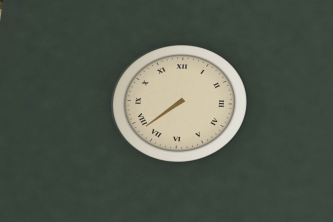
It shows 7:38
